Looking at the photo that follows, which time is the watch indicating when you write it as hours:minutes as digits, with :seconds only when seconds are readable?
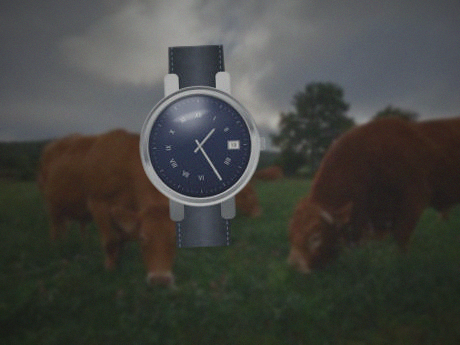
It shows 1:25
